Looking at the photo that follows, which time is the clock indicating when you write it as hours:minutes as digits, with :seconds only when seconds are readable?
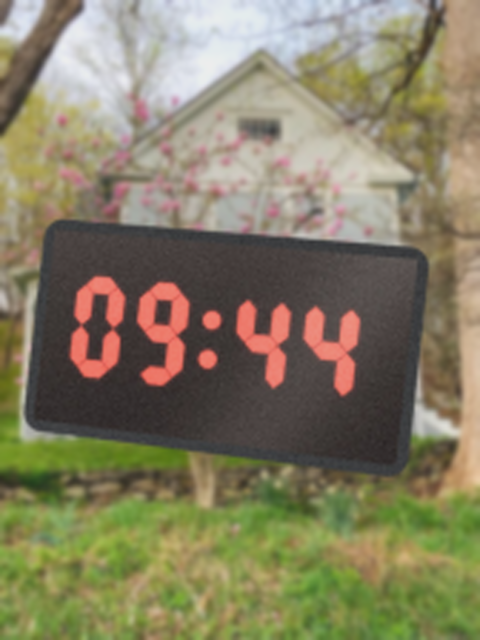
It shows 9:44
